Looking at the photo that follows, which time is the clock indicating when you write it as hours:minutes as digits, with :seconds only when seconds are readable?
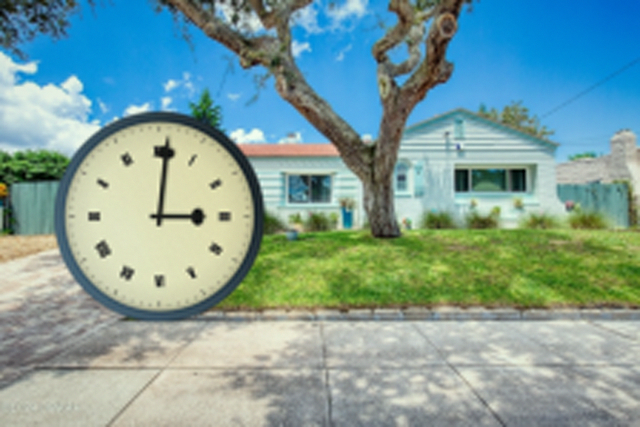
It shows 3:01
